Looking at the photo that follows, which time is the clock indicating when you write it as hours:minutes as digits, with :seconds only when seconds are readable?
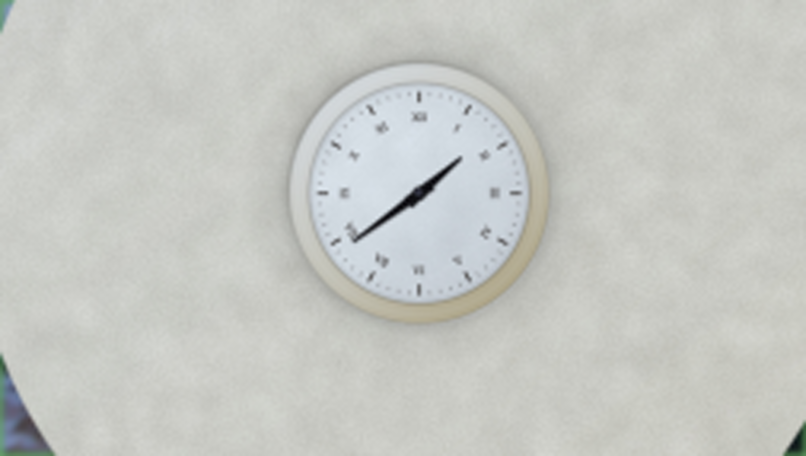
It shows 1:39
